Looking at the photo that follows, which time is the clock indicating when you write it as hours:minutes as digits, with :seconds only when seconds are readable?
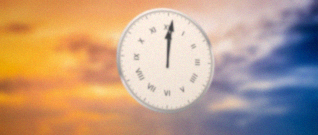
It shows 12:01
